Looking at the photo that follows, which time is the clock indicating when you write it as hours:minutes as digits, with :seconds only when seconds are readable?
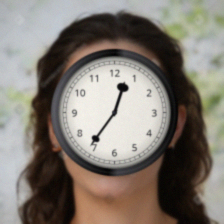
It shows 12:36
